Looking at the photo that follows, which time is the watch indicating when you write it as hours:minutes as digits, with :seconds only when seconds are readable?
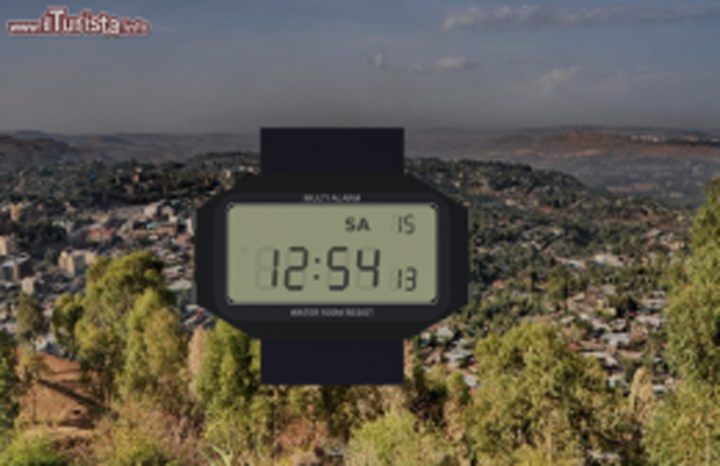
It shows 12:54:13
